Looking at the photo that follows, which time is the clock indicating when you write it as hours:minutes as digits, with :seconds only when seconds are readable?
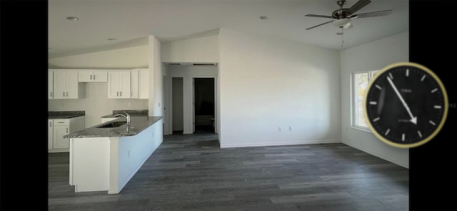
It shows 4:54
